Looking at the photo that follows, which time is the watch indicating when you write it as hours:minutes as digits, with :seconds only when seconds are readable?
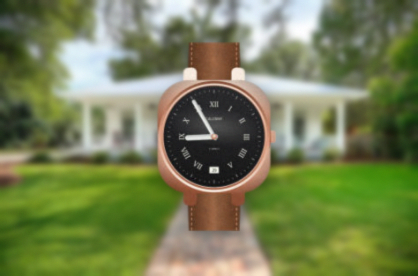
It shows 8:55
